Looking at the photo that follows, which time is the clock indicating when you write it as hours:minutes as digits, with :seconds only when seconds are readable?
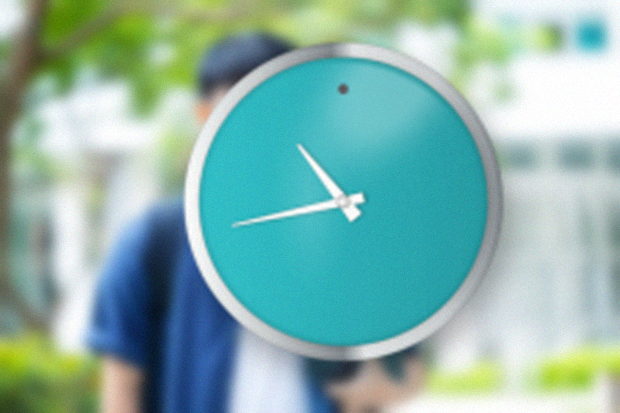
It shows 10:43
